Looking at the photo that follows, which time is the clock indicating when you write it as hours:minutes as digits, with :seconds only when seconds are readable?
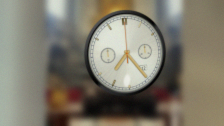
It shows 7:24
